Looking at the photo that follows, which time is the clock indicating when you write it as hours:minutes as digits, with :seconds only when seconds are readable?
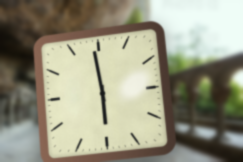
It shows 5:59
